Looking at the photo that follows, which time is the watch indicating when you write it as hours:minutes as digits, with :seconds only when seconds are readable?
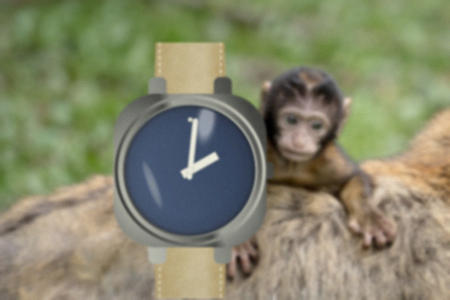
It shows 2:01
